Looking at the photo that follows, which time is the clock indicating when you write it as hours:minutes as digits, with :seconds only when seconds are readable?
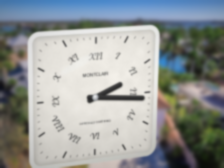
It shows 2:16
